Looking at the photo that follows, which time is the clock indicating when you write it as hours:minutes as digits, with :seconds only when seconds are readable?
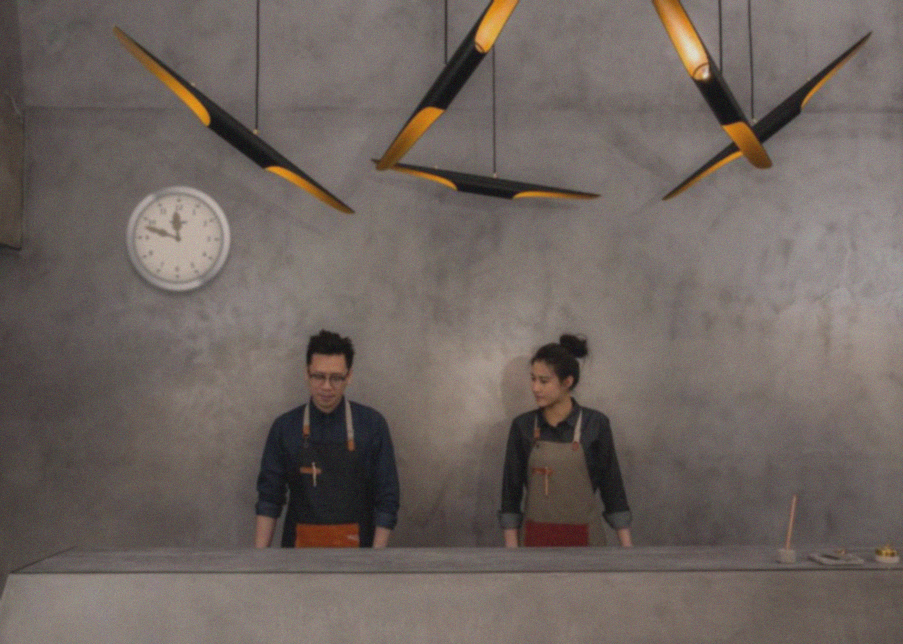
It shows 11:48
